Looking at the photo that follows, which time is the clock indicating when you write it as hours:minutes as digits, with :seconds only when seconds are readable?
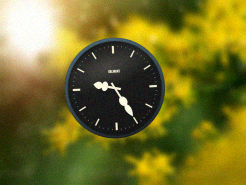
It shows 9:25
